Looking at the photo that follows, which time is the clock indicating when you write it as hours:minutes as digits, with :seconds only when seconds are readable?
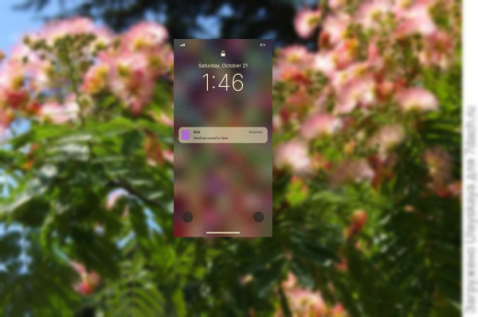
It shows 1:46
